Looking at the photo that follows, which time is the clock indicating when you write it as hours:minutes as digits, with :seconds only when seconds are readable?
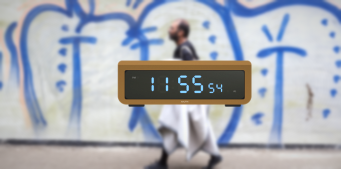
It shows 11:55:54
